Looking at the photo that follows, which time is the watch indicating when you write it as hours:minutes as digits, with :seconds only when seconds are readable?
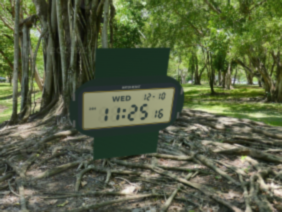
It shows 11:25:16
